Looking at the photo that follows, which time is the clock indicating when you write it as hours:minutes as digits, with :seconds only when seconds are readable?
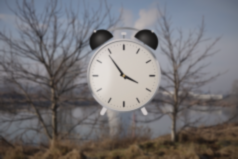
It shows 3:54
